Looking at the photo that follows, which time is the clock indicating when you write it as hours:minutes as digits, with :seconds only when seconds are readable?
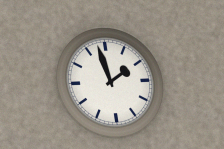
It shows 1:58
